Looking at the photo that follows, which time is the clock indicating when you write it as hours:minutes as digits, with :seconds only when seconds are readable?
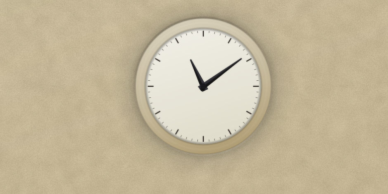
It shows 11:09
